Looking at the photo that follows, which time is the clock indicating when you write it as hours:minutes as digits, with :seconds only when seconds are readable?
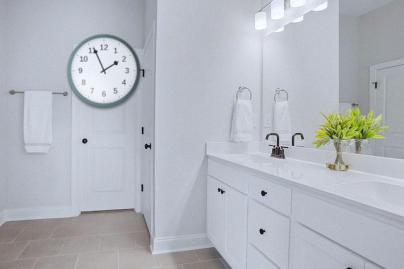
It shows 1:56
